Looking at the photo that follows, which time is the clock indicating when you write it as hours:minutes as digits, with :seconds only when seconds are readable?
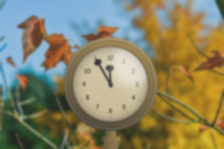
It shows 11:55
